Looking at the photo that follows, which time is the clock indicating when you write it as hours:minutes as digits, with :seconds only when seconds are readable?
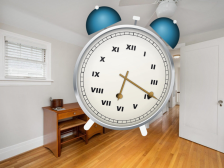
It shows 6:19
